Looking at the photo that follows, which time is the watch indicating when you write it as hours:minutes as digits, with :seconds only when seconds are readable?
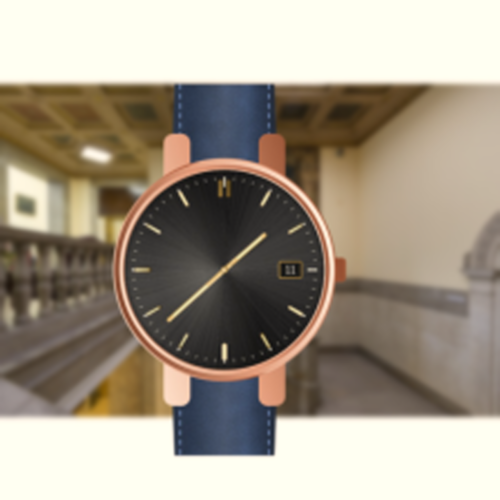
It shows 1:38
